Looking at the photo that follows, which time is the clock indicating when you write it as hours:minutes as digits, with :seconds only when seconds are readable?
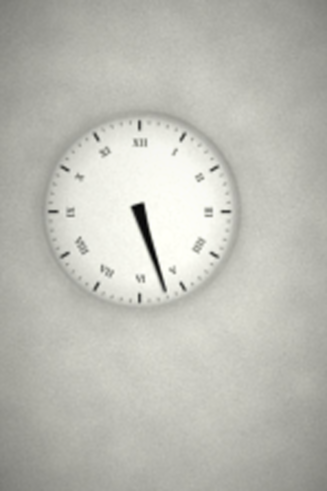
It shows 5:27
